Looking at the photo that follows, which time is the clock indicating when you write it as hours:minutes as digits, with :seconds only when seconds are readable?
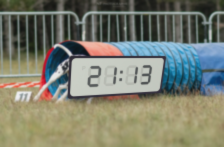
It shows 21:13
